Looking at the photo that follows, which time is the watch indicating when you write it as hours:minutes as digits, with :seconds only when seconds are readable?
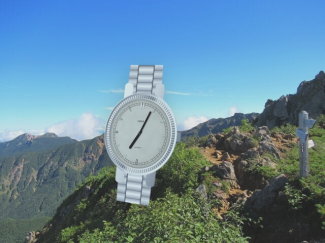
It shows 7:04
